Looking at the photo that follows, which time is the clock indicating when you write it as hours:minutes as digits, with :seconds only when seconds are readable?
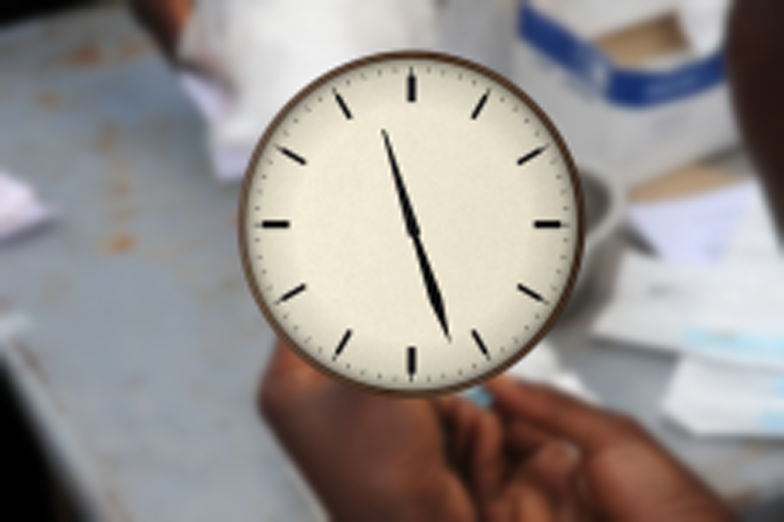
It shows 11:27
